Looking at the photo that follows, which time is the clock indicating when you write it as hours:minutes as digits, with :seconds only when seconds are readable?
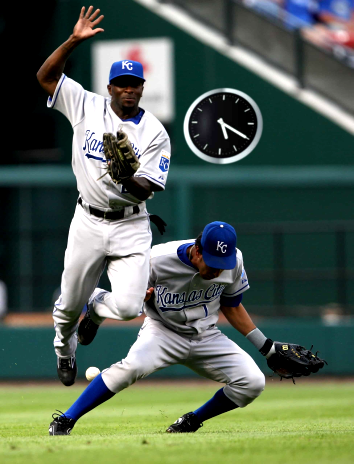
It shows 5:20
